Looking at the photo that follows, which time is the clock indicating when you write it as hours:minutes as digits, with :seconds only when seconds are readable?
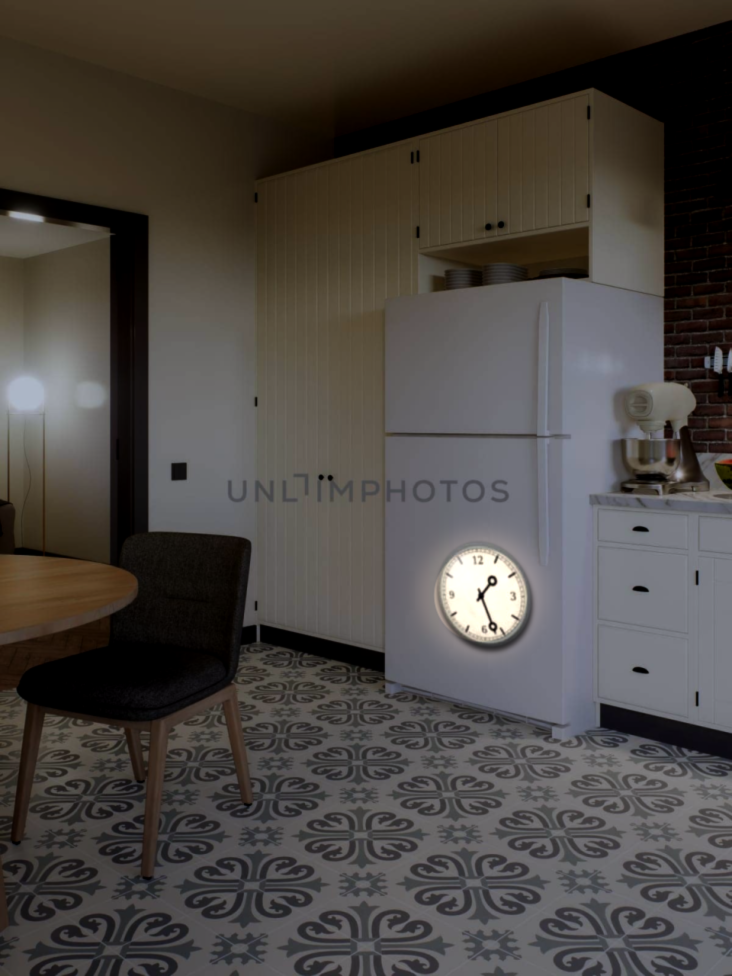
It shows 1:27
